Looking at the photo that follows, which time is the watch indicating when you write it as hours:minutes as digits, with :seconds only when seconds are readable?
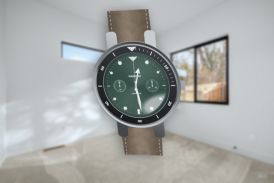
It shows 12:29
